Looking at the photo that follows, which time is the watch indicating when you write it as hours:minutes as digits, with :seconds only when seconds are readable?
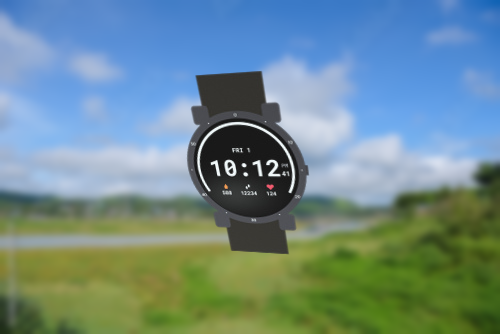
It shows 10:12
